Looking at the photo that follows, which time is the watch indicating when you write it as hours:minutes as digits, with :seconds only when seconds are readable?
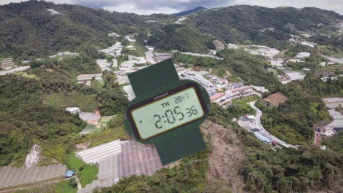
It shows 2:05:36
